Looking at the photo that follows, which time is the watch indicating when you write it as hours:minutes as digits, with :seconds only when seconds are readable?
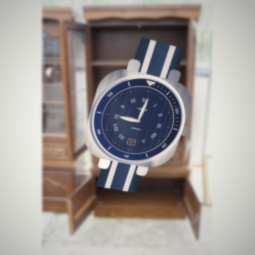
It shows 9:01
